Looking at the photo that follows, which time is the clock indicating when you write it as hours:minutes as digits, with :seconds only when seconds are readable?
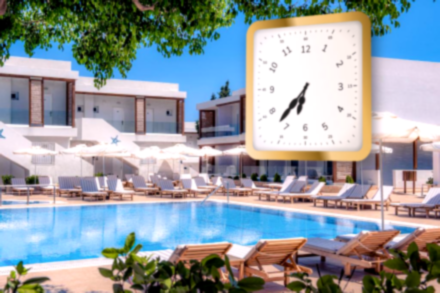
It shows 6:37
